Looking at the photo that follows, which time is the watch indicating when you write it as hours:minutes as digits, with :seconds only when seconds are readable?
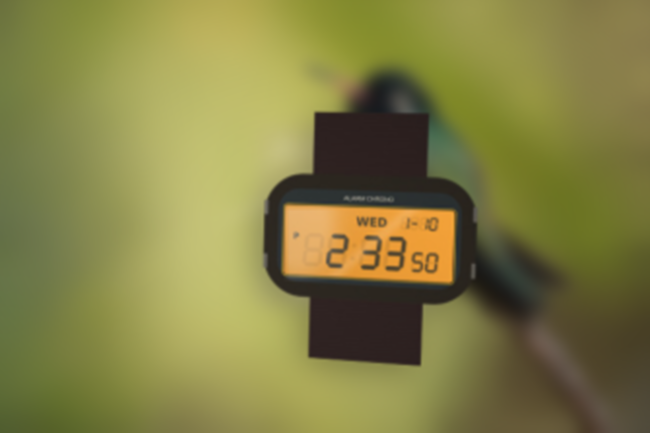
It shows 2:33:50
